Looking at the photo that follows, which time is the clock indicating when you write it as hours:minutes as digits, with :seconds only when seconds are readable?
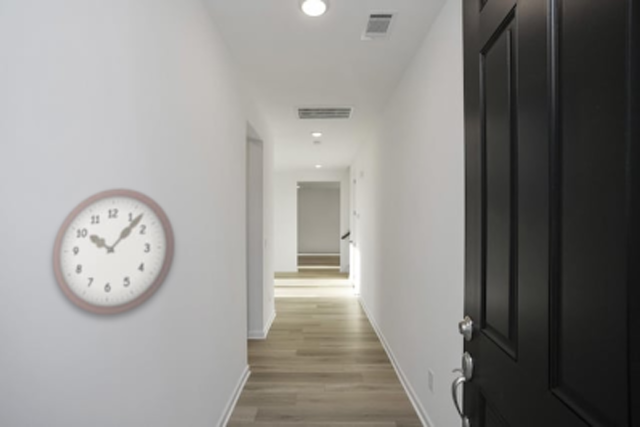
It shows 10:07
